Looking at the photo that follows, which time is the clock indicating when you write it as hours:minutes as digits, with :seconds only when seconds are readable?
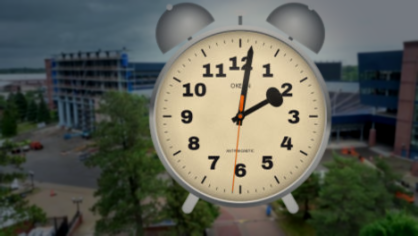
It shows 2:01:31
